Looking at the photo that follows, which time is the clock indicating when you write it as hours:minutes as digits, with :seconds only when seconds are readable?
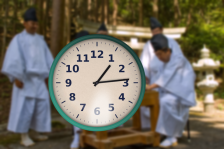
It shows 1:14
